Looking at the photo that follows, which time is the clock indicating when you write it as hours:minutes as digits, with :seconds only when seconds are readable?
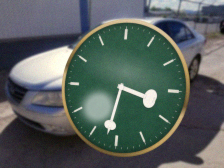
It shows 3:32
